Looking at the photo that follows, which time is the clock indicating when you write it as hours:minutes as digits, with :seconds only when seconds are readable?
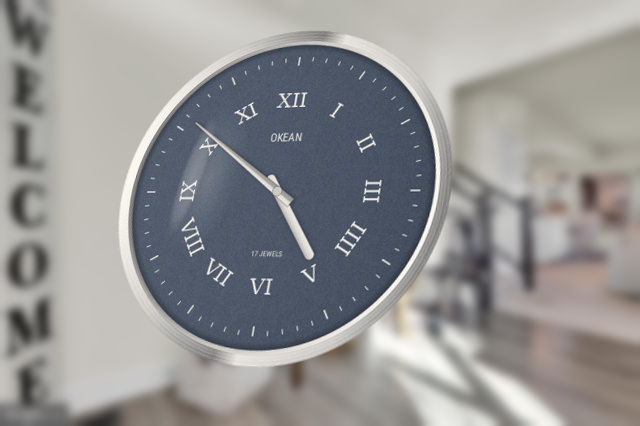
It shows 4:51
